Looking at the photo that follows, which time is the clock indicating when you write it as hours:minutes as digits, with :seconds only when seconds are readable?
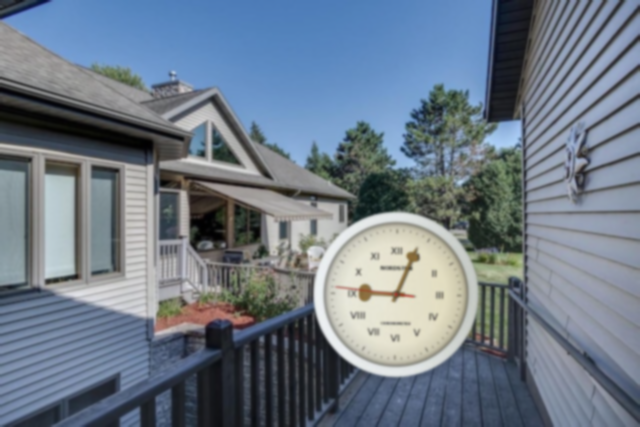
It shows 9:03:46
